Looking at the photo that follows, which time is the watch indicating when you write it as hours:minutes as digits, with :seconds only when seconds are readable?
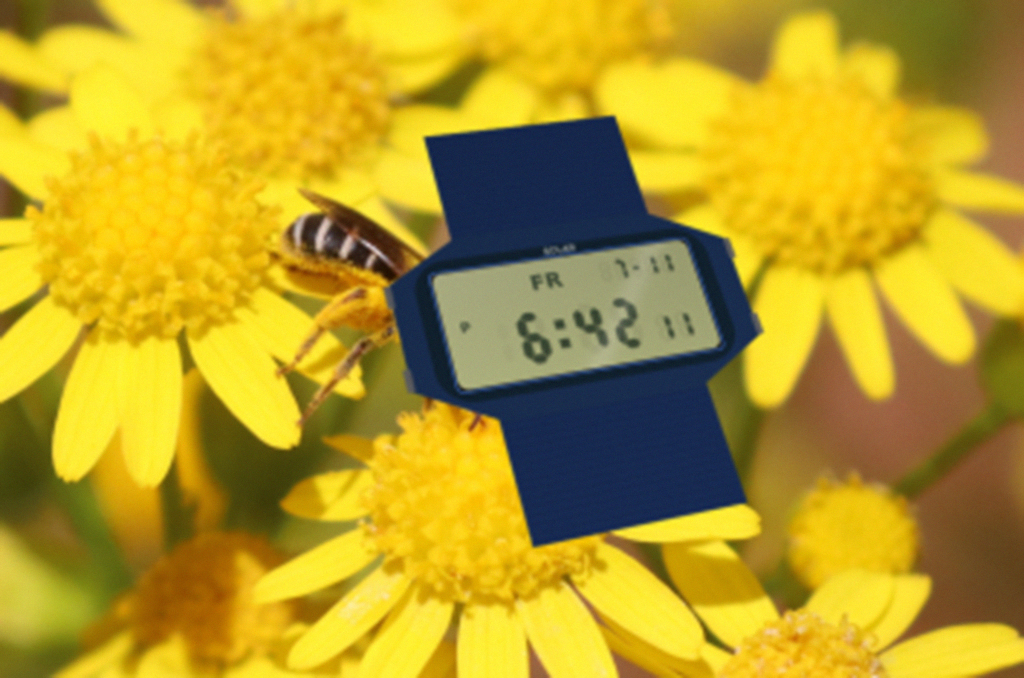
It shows 6:42:11
